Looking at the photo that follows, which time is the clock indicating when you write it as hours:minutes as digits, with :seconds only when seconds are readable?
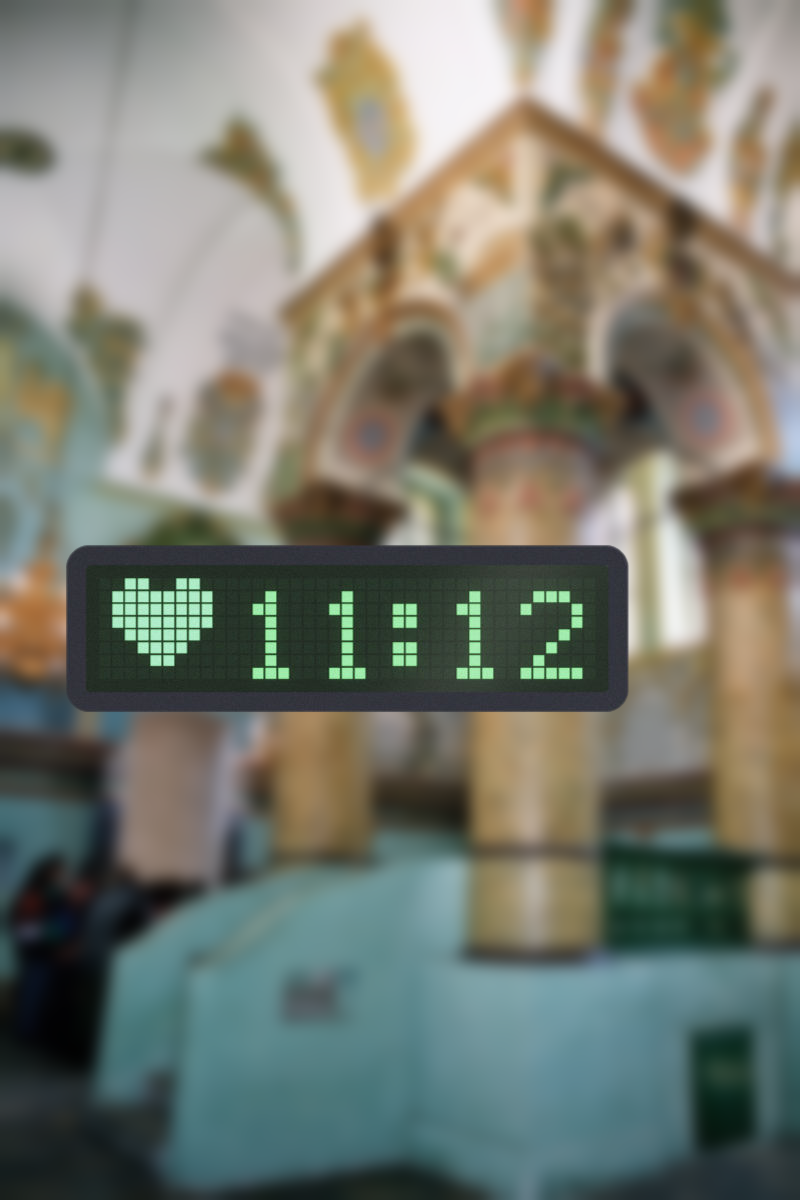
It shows 11:12
